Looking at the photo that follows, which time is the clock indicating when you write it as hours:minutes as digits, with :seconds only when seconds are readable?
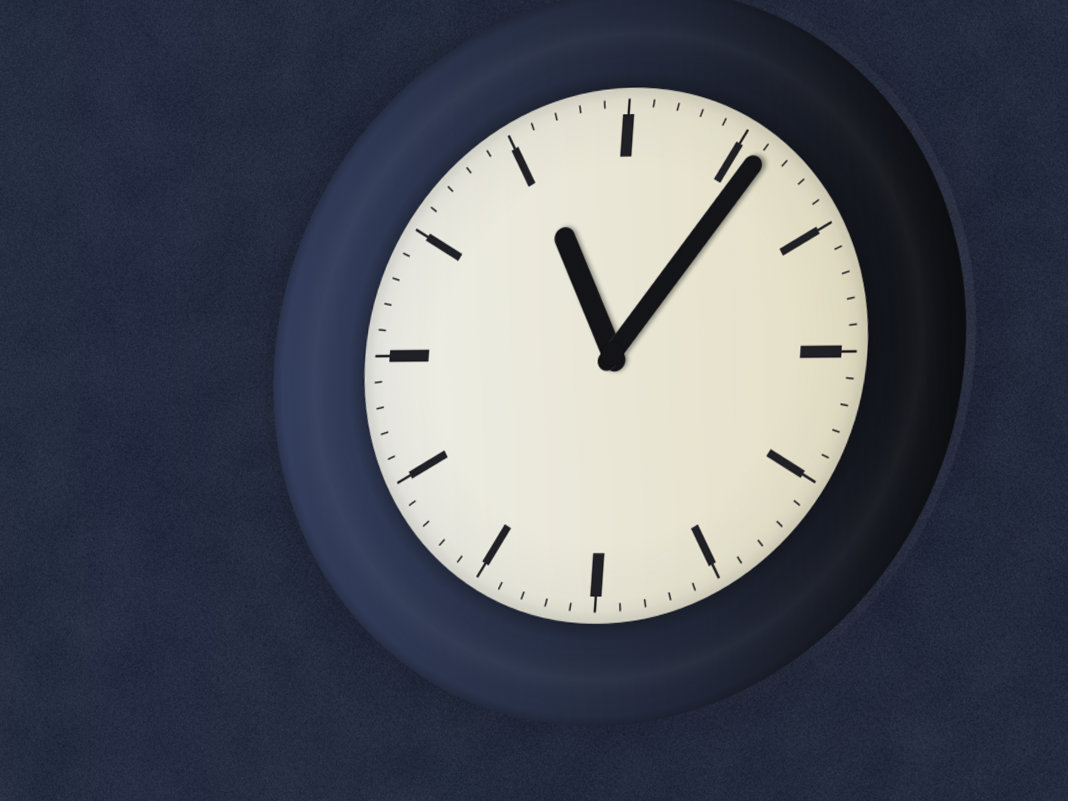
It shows 11:06
